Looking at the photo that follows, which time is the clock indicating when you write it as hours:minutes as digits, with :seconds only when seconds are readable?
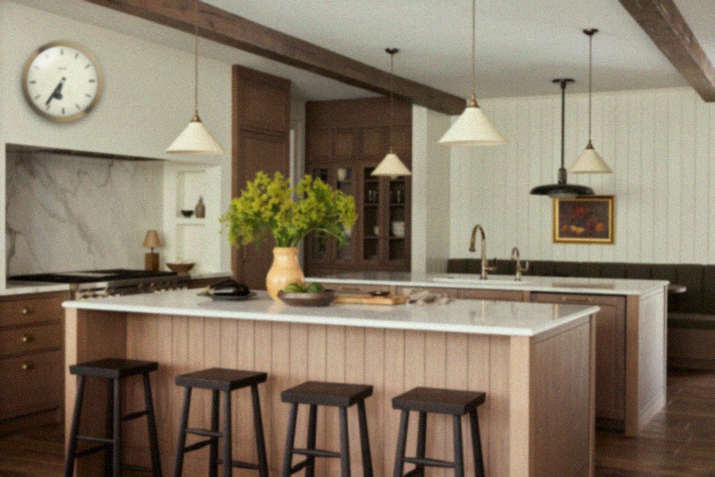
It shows 6:36
